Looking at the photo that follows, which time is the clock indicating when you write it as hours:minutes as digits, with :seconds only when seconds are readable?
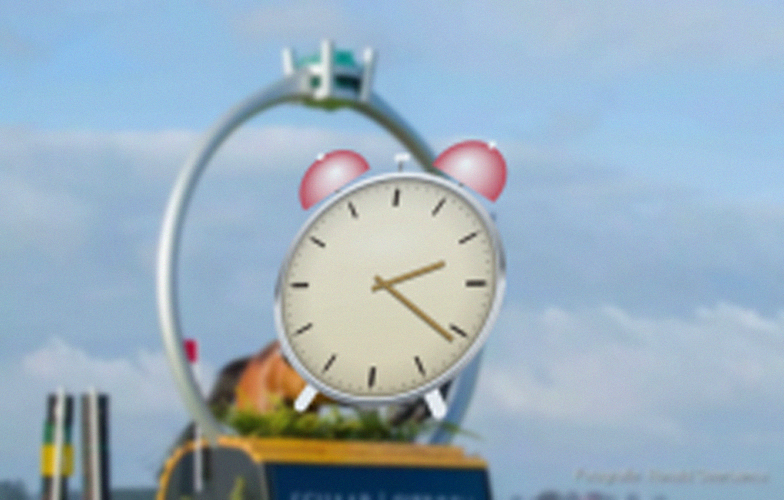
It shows 2:21
